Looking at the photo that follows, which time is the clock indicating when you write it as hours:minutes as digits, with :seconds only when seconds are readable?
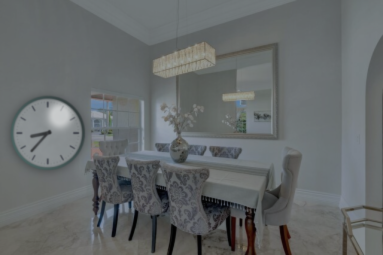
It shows 8:37
